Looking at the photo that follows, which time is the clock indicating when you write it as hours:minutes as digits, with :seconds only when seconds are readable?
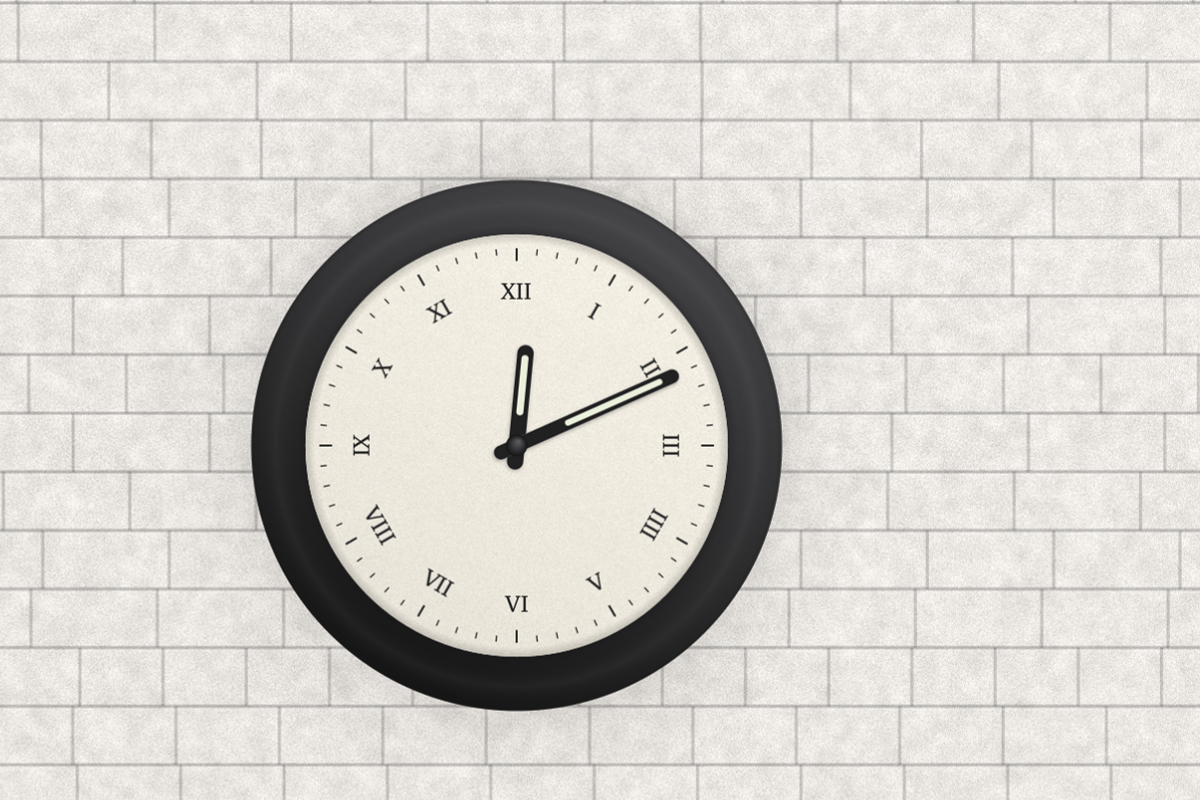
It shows 12:11
